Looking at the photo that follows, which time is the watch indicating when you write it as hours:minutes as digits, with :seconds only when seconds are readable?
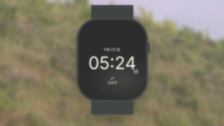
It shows 5:24
